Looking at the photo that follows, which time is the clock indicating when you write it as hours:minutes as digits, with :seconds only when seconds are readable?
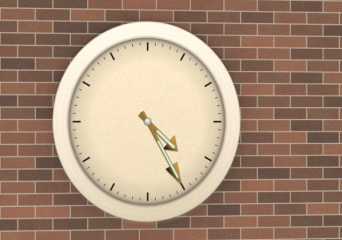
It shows 4:25
